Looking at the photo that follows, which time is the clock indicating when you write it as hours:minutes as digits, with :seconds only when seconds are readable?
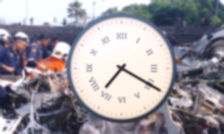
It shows 7:20
